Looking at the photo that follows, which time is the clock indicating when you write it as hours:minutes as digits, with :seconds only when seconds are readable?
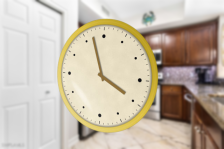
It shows 3:57
